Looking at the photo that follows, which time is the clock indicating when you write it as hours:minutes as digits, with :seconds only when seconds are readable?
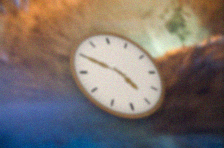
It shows 4:50
